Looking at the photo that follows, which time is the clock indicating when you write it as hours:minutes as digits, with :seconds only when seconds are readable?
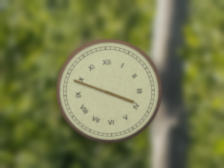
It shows 3:49
